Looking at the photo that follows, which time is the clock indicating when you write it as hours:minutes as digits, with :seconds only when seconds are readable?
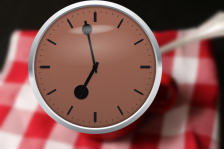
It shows 6:58
